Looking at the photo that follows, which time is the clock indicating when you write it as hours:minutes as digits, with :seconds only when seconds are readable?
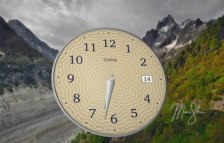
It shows 6:32
